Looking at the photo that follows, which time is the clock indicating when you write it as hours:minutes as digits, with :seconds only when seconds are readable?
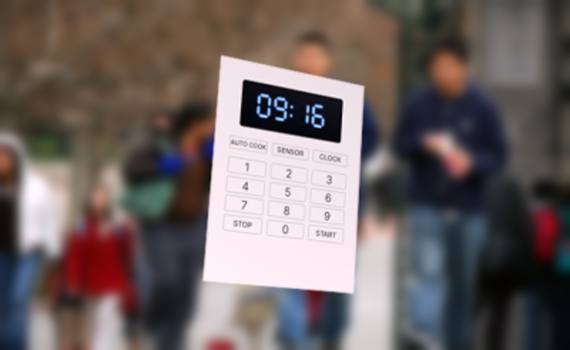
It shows 9:16
